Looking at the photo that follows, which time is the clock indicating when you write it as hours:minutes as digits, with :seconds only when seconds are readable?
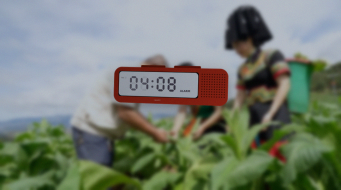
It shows 4:08
